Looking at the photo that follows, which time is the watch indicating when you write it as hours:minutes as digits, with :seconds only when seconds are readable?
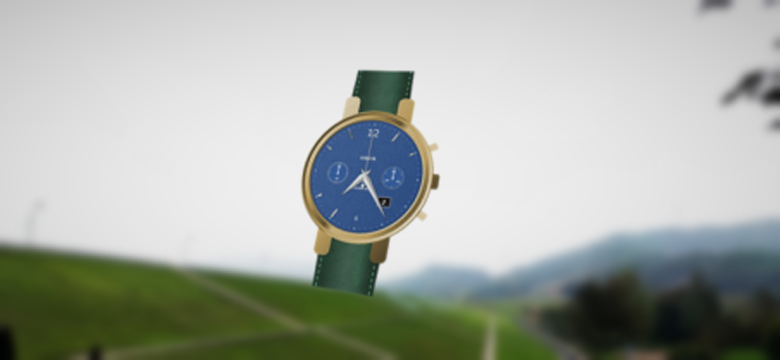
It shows 7:24
